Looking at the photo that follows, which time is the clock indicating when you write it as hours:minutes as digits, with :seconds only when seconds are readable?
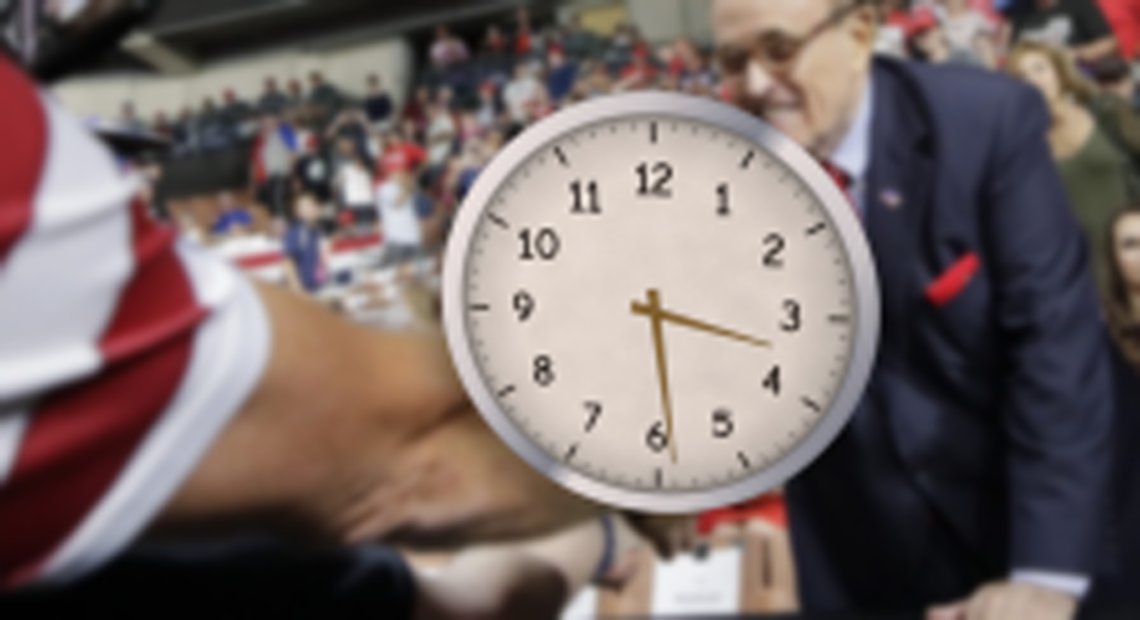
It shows 3:29
